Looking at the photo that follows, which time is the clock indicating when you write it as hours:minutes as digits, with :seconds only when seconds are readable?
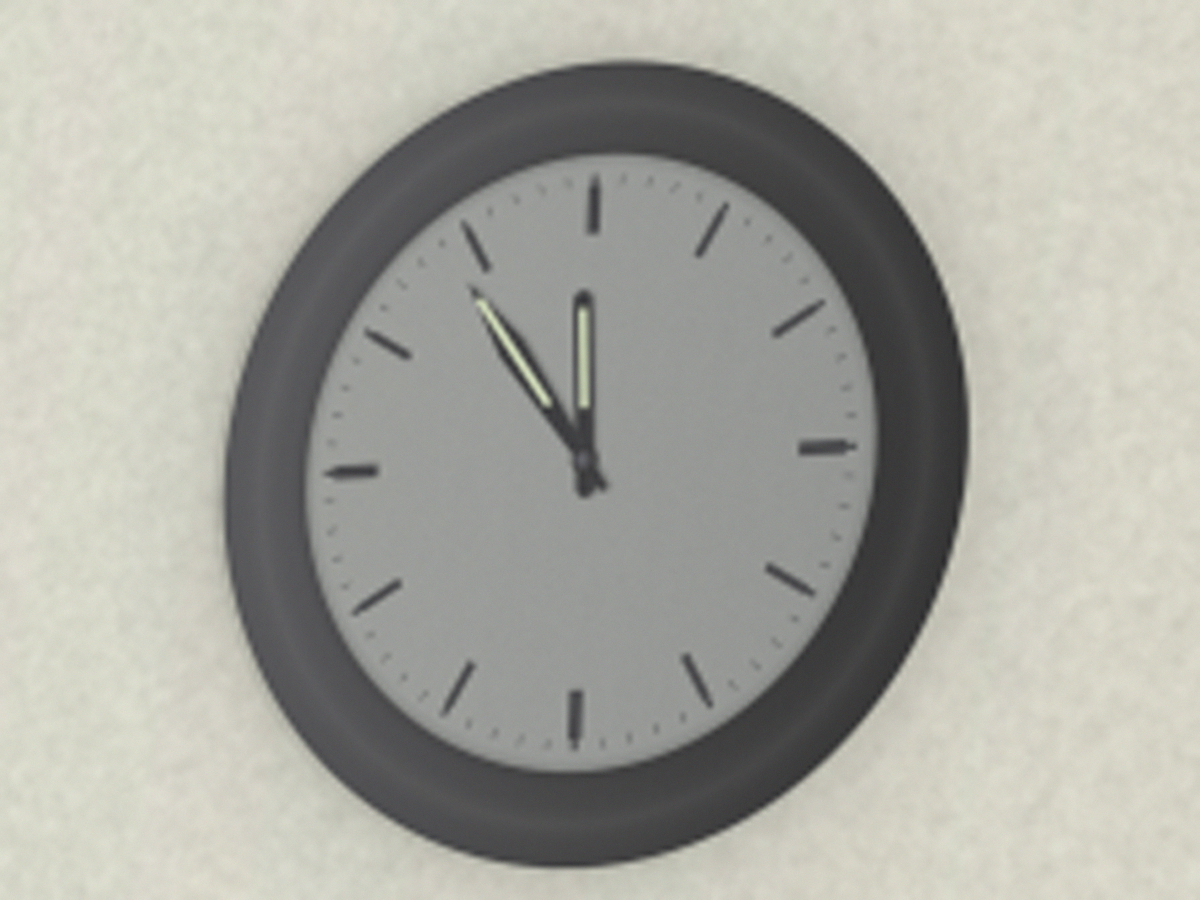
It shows 11:54
